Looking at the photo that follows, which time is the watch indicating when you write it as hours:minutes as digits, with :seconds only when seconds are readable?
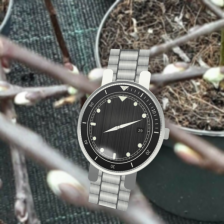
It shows 8:11
